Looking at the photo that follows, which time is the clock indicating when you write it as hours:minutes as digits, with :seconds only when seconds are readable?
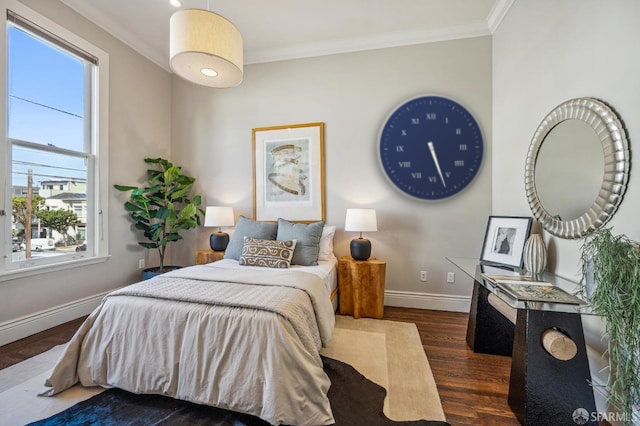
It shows 5:27
